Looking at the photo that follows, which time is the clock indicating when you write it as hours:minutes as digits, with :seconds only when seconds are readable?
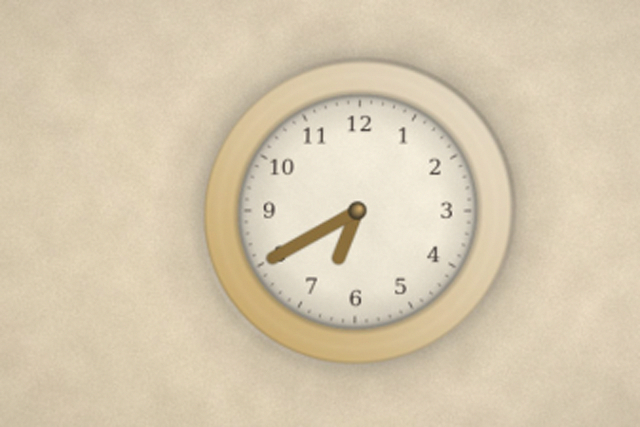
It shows 6:40
